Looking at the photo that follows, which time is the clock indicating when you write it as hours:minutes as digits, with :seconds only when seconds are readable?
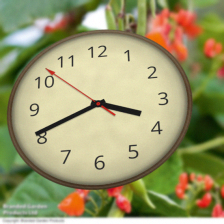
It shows 3:40:52
